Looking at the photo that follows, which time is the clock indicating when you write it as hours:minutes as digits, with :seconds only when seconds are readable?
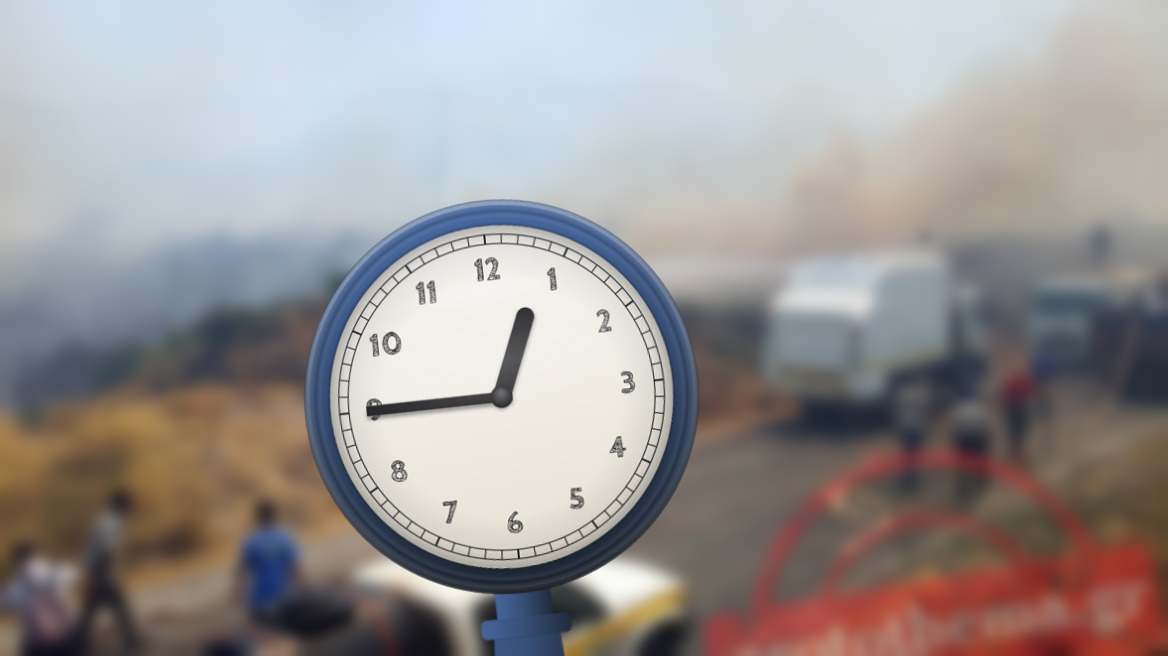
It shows 12:45
